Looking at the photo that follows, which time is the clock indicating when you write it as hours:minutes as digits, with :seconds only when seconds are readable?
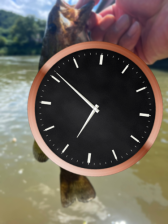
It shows 6:51
